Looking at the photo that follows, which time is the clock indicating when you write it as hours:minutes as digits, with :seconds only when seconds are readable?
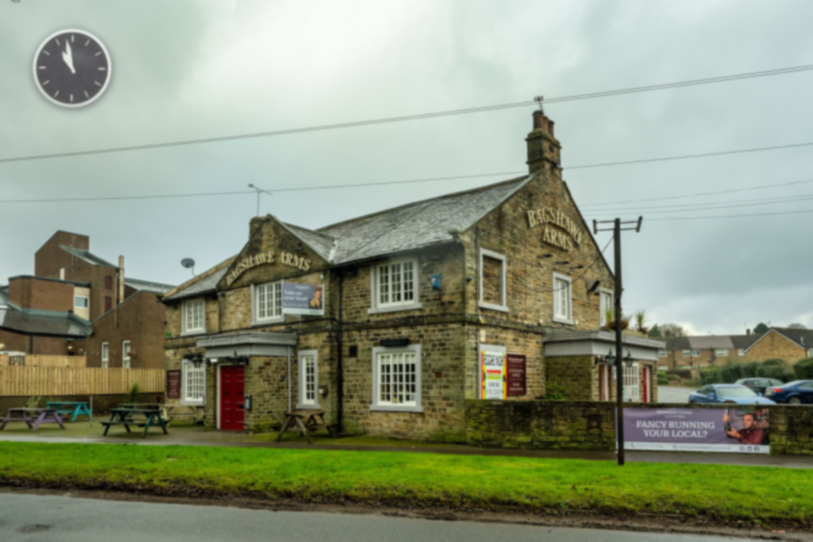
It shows 10:58
